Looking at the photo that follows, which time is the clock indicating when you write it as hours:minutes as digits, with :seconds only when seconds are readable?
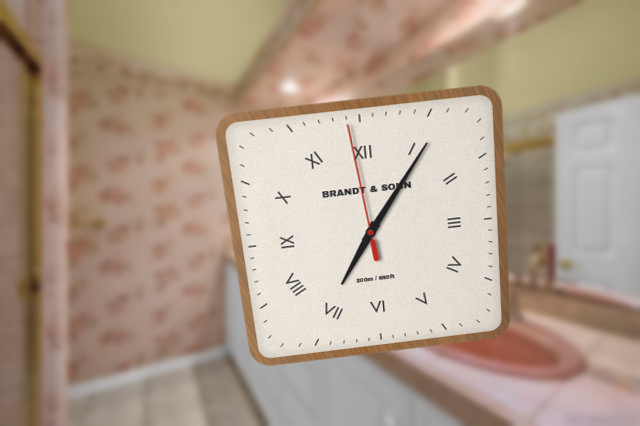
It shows 7:05:59
